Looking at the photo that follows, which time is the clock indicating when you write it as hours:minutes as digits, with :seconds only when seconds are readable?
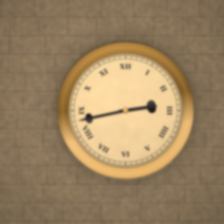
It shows 2:43
